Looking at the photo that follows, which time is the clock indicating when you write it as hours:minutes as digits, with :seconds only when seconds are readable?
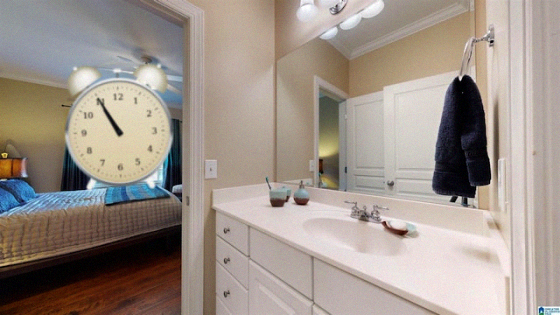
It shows 10:55
